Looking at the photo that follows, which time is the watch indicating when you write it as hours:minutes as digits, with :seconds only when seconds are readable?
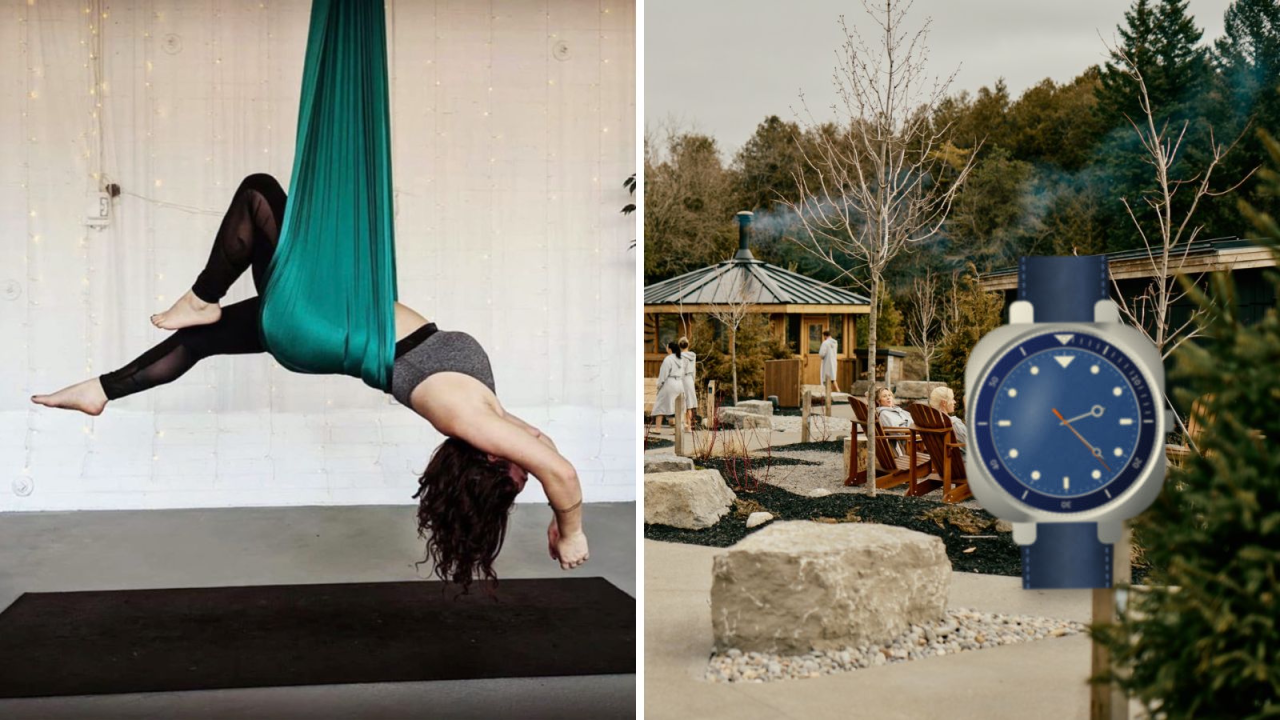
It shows 2:22:23
